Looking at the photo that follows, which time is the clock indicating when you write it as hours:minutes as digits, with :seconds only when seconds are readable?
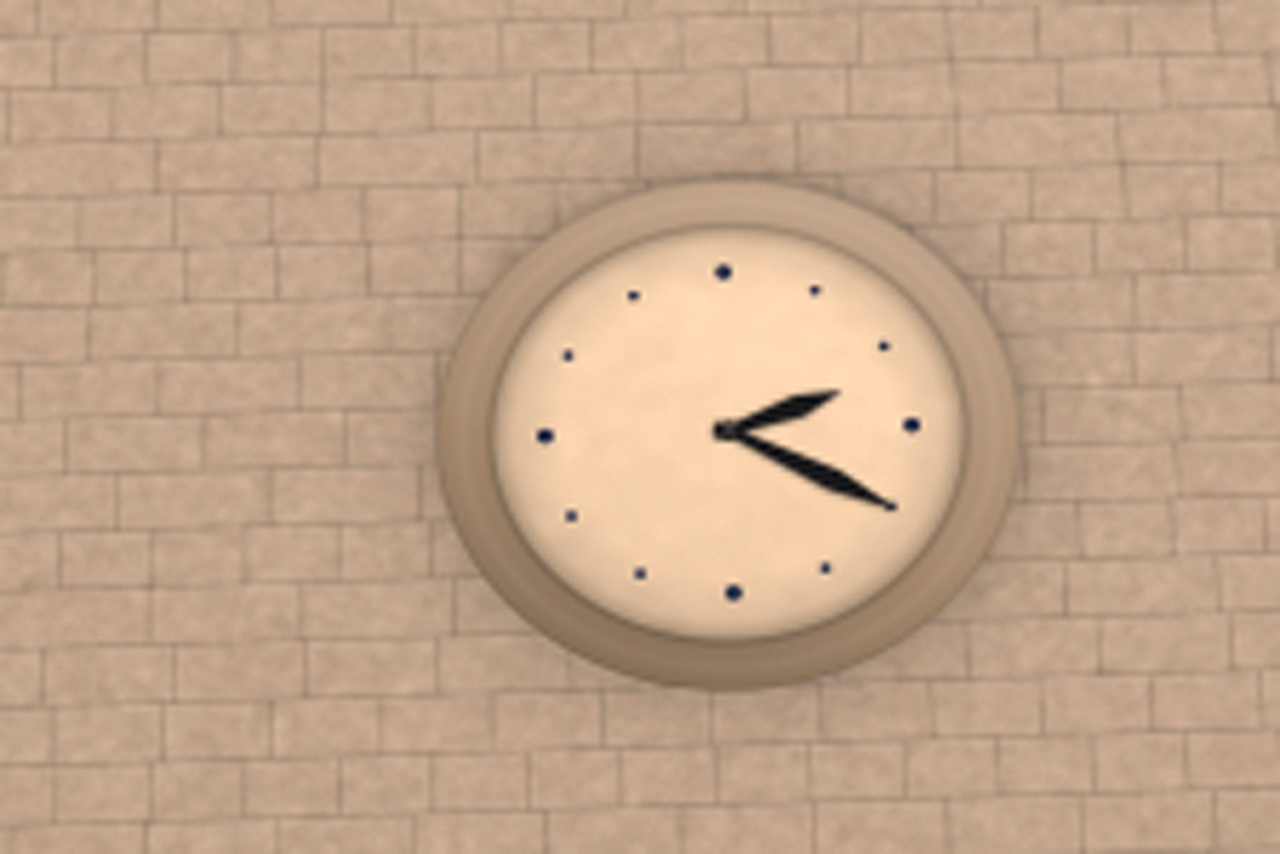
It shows 2:20
